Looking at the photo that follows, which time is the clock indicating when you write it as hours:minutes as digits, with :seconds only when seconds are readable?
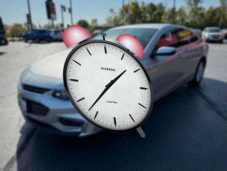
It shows 1:37
